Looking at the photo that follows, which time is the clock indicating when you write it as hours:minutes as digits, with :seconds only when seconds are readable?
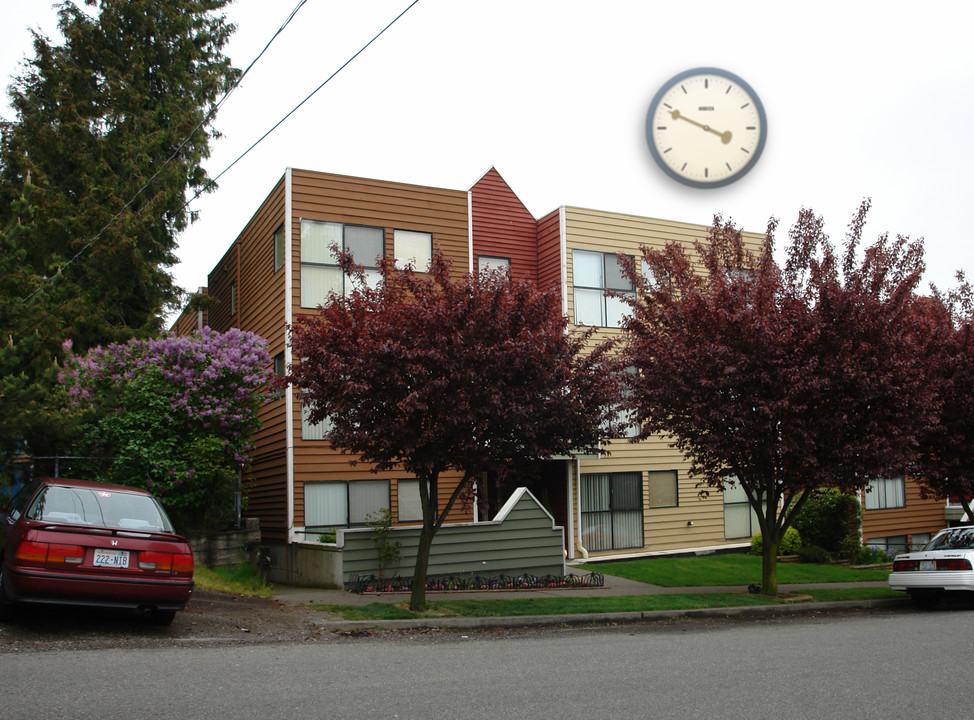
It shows 3:49
